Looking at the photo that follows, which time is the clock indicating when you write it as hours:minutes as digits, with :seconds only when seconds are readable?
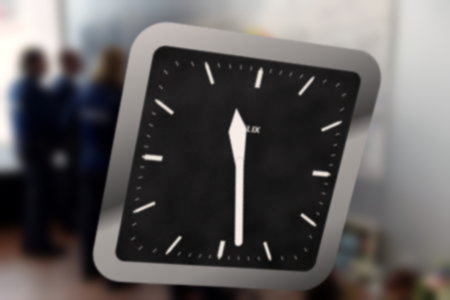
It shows 11:28
